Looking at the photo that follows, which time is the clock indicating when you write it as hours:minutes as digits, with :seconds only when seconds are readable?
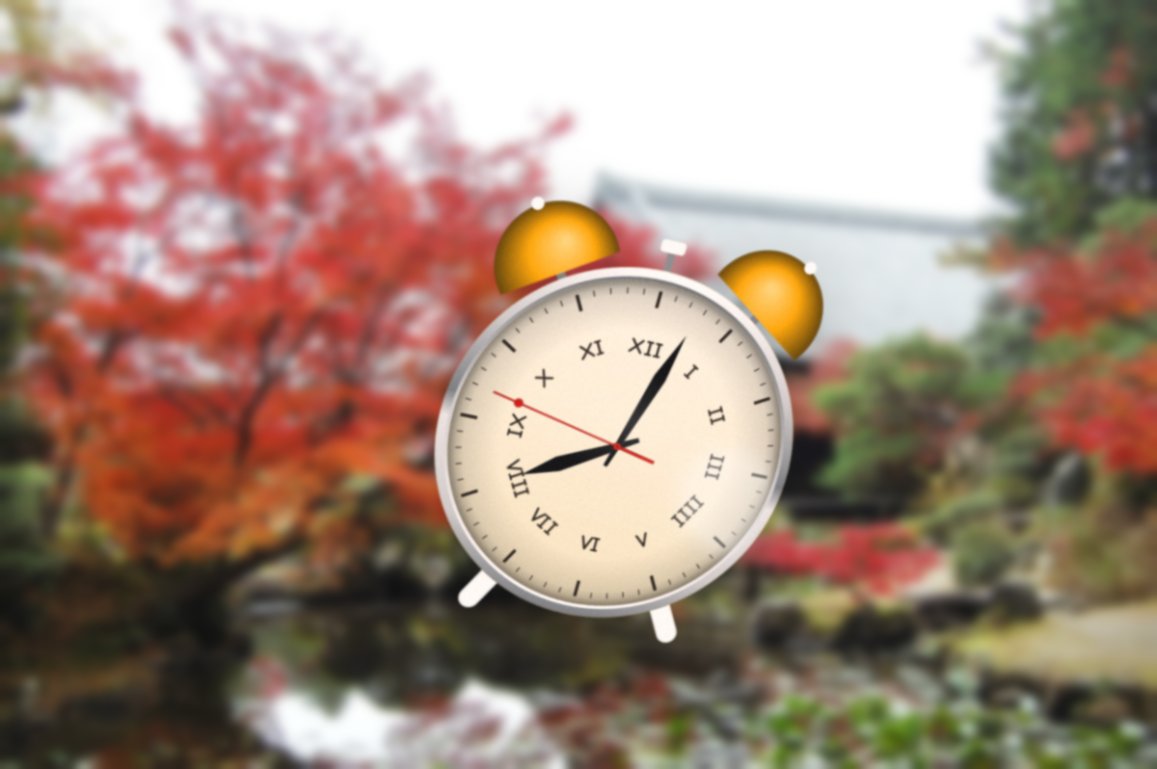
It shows 8:02:47
